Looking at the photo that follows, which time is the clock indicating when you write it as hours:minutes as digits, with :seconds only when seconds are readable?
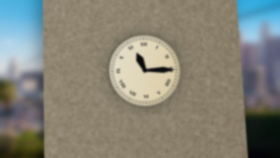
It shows 11:15
